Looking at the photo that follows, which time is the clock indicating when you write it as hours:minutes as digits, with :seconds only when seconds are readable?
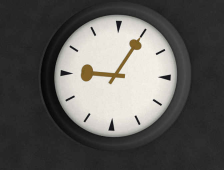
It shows 9:05
